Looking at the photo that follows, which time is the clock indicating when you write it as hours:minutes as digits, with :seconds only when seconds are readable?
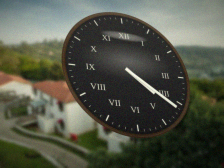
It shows 4:21
